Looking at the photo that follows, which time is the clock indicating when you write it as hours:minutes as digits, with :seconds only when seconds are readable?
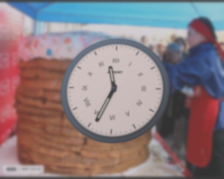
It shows 11:34
